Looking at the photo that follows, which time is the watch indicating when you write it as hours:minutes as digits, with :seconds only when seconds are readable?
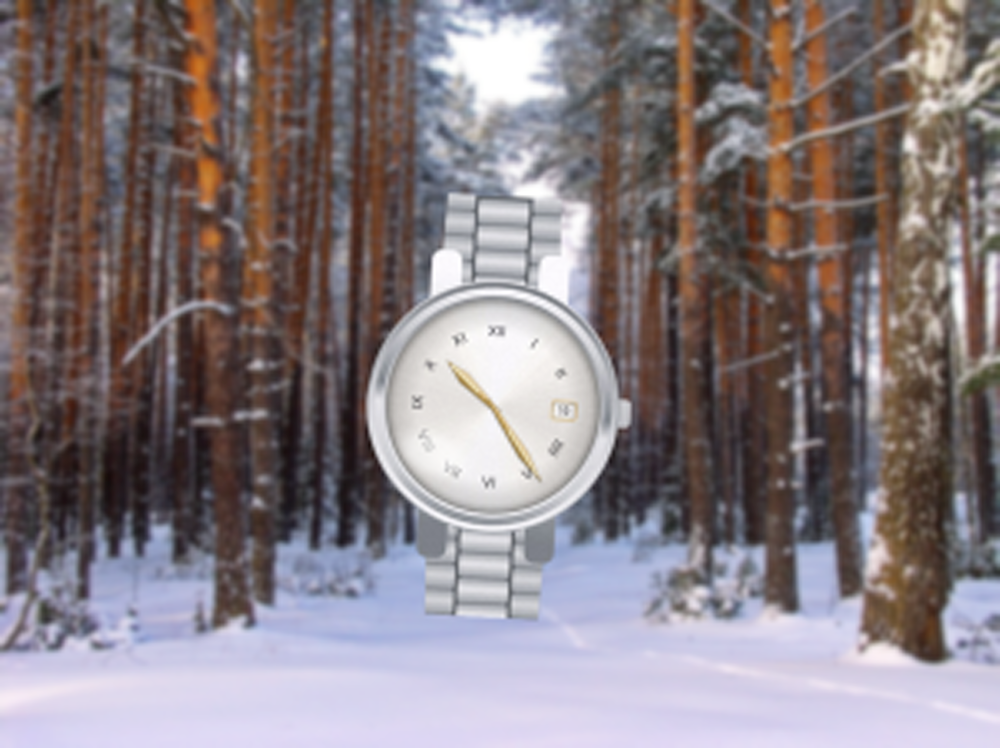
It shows 10:24
